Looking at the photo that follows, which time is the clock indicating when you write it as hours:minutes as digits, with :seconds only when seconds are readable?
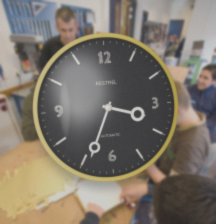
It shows 3:34
